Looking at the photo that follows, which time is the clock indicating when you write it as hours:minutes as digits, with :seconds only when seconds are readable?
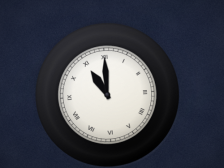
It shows 11:00
